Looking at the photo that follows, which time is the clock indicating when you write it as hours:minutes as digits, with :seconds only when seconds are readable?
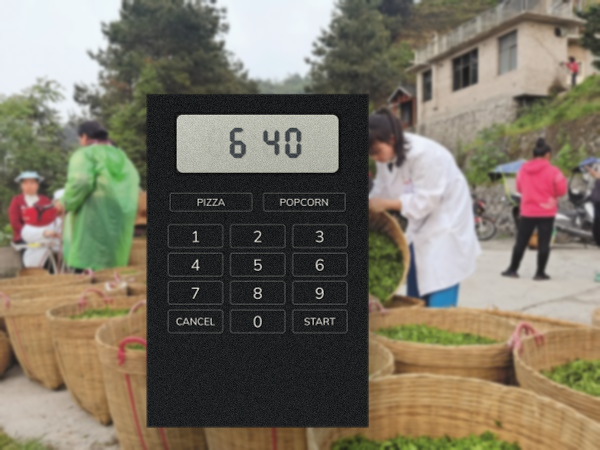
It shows 6:40
